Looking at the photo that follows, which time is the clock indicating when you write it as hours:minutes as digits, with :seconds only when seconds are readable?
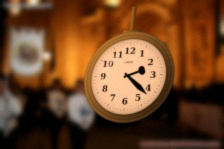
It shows 2:22
